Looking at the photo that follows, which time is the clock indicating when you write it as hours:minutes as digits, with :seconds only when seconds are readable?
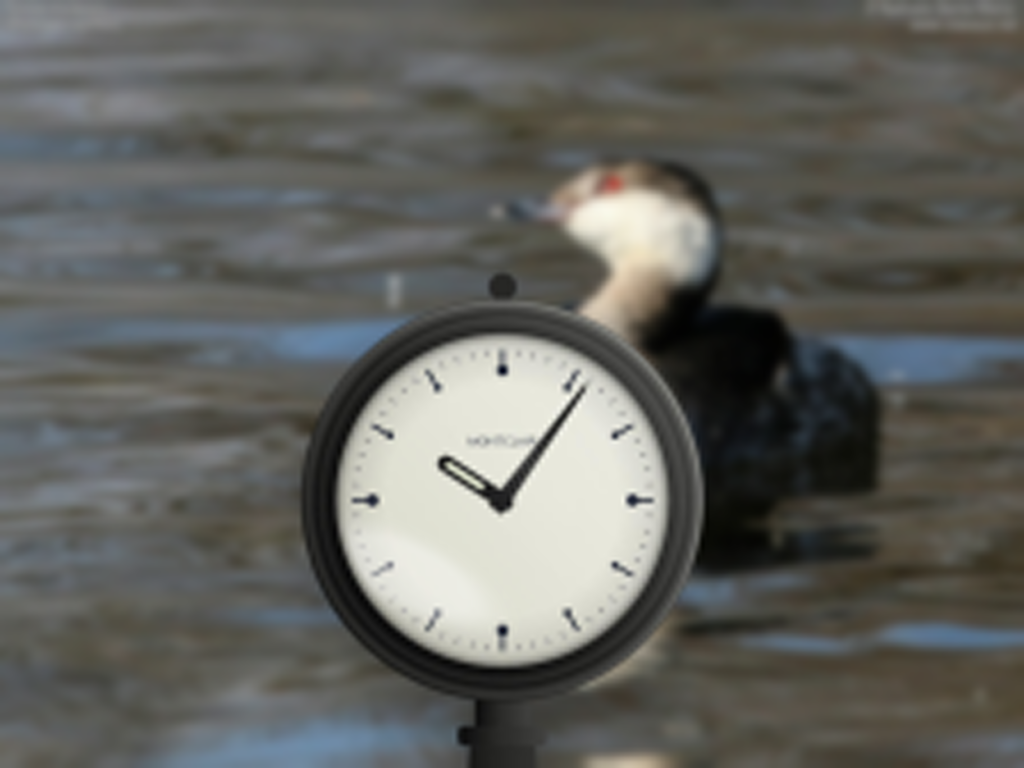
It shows 10:06
